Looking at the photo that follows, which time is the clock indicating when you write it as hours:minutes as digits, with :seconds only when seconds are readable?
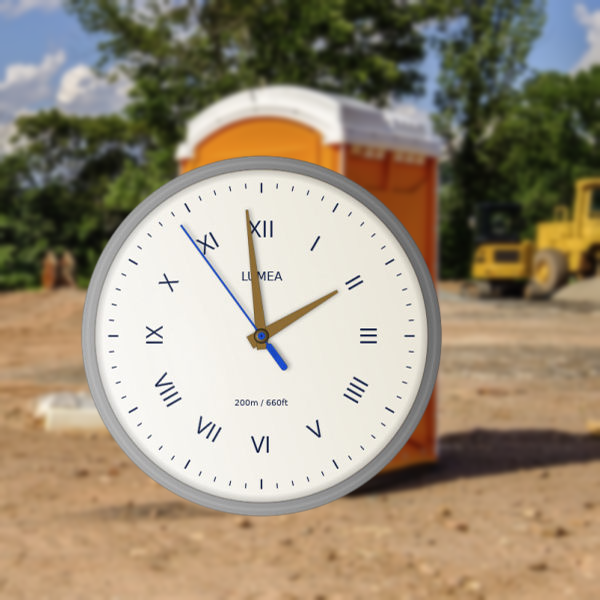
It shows 1:58:54
